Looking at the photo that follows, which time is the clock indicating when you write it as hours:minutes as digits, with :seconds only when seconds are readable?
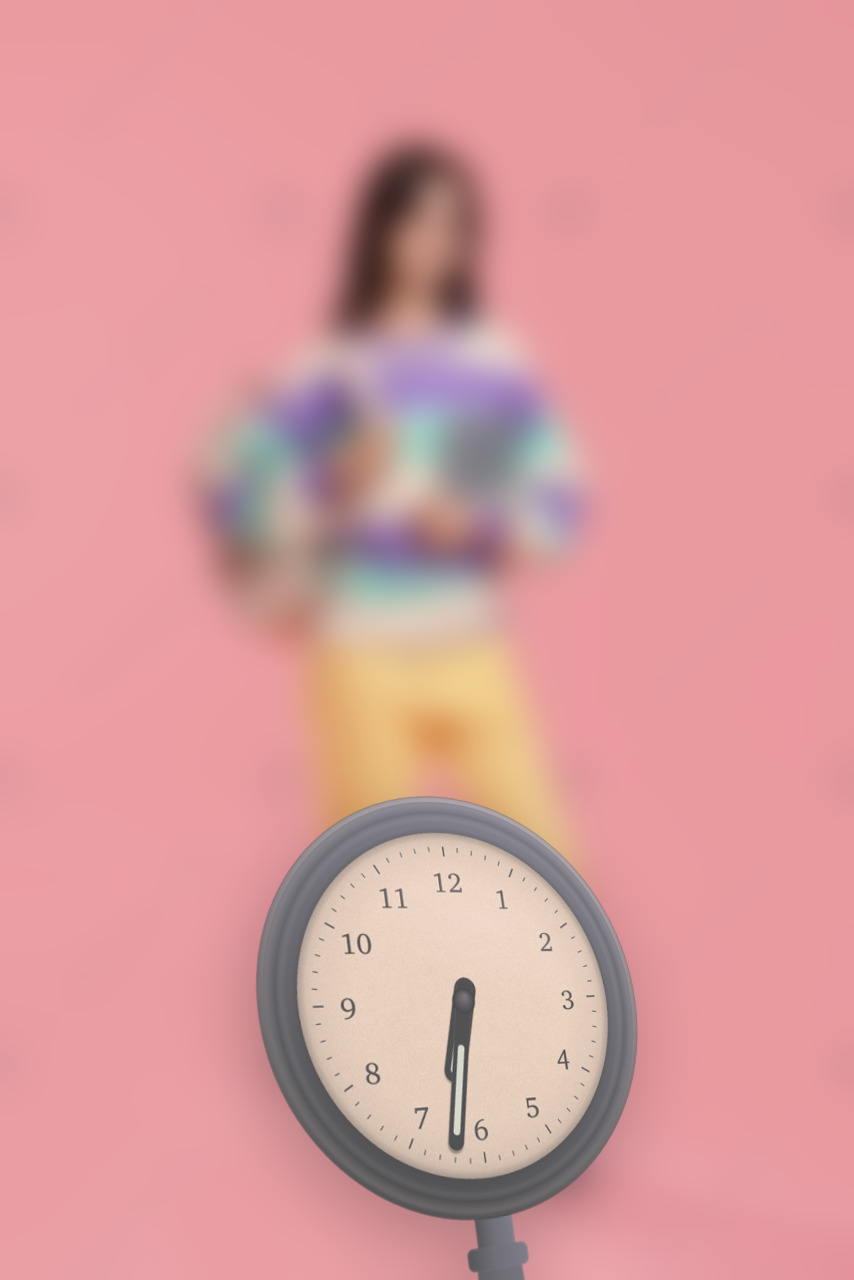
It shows 6:32
